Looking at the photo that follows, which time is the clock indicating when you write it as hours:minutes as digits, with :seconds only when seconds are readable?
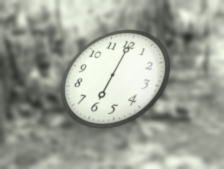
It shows 6:00
